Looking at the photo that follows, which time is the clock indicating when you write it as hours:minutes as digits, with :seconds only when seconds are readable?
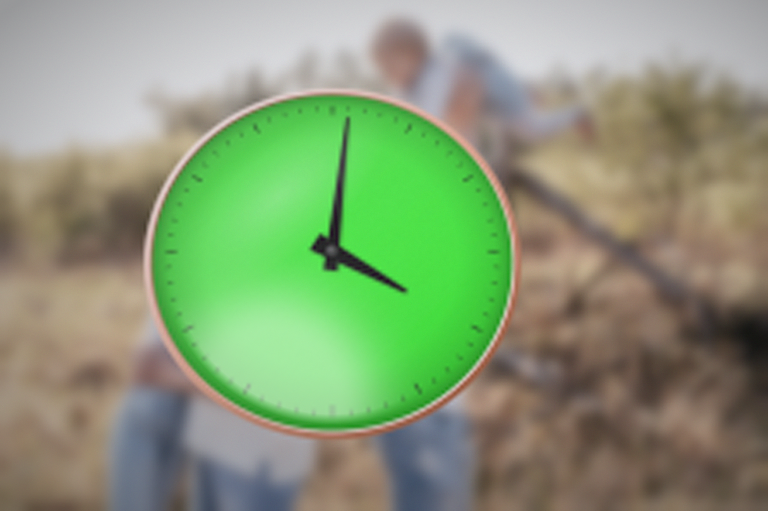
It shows 4:01
